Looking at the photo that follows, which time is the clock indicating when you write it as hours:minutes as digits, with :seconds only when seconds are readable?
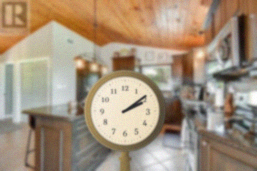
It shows 2:09
